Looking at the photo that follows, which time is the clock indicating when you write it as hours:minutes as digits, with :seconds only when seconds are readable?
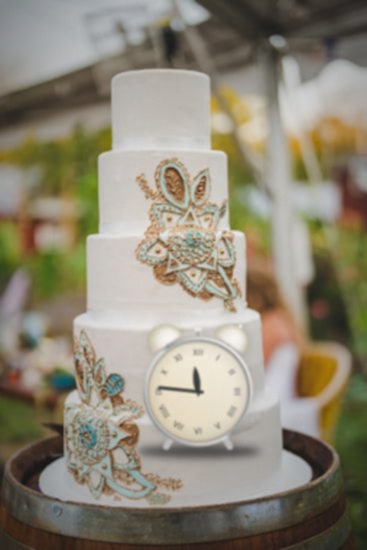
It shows 11:46
